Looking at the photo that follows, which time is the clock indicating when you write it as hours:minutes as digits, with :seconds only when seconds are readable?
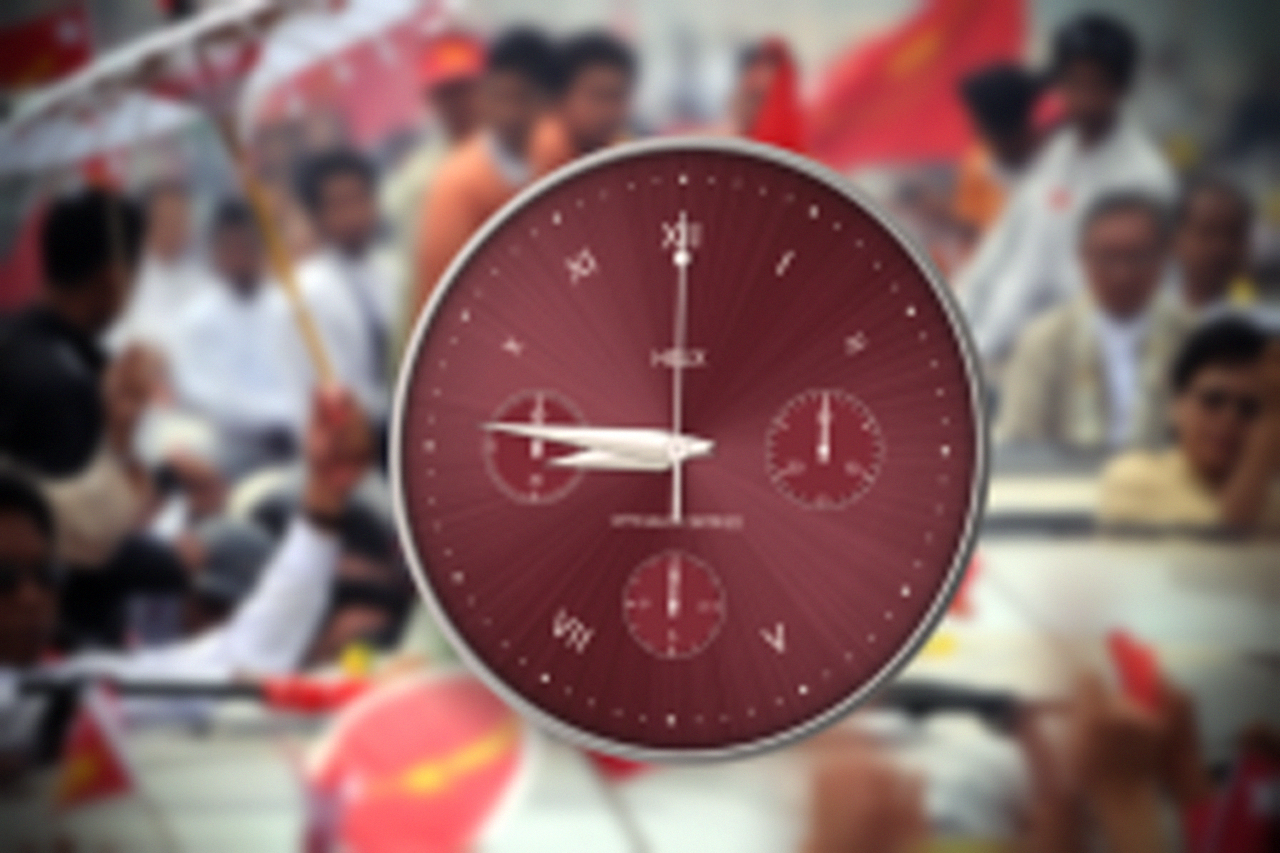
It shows 8:46
